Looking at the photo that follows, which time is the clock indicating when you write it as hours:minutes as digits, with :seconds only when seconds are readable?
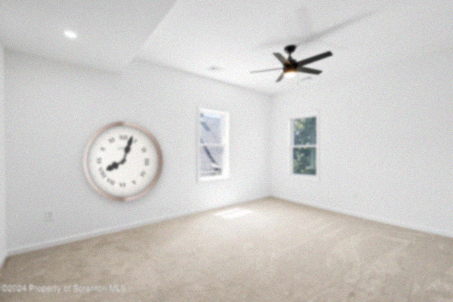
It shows 8:03
